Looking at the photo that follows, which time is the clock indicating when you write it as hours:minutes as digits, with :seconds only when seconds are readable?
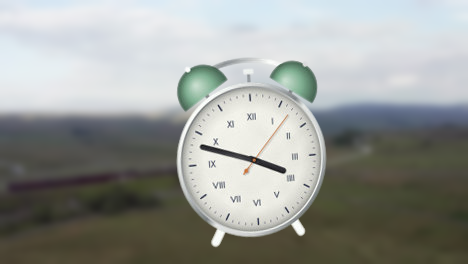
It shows 3:48:07
